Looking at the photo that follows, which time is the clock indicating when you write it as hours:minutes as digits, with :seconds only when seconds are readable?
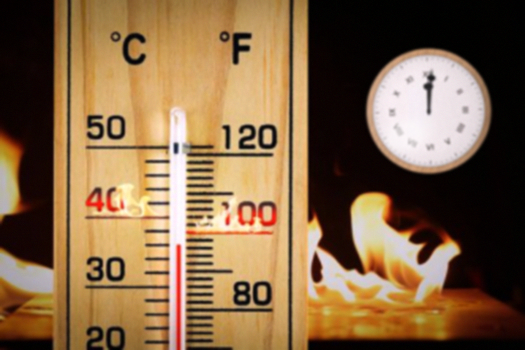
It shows 12:01
